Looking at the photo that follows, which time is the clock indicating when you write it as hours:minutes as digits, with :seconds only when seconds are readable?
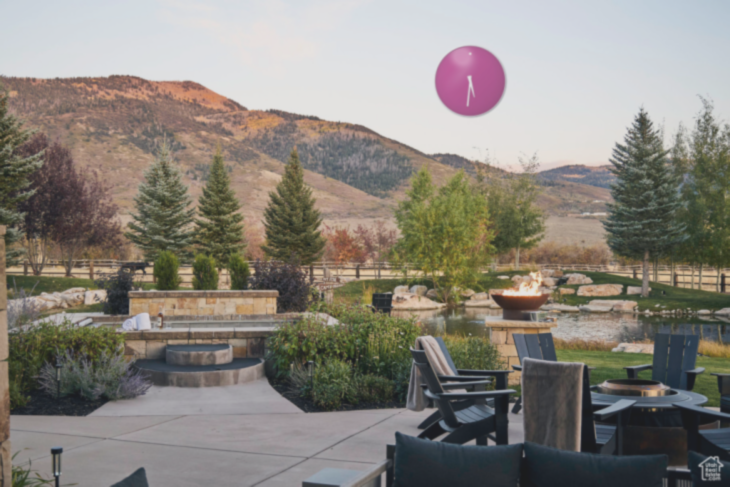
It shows 5:31
